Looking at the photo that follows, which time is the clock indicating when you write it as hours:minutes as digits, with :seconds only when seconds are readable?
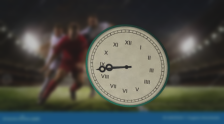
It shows 8:43
